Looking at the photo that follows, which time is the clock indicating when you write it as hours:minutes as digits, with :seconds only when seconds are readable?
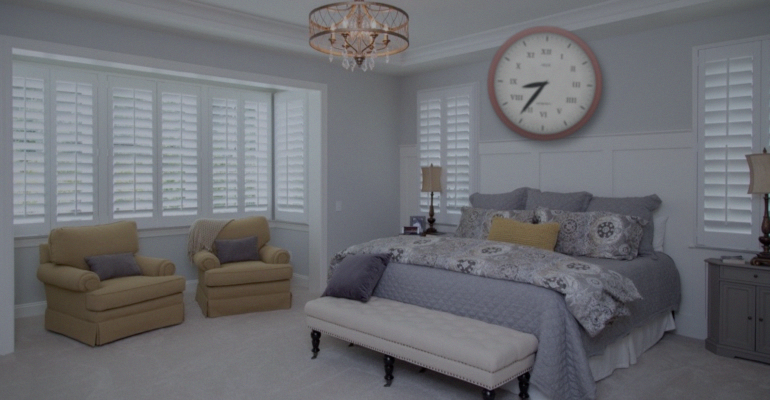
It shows 8:36
